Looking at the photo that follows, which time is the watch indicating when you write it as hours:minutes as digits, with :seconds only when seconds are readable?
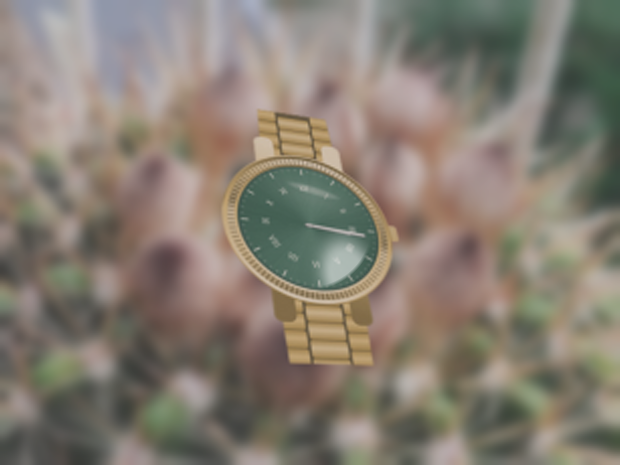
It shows 3:16
